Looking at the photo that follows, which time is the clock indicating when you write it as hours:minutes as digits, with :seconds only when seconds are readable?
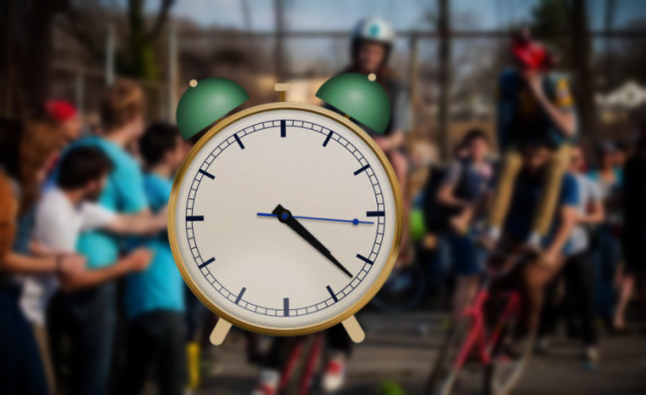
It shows 4:22:16
